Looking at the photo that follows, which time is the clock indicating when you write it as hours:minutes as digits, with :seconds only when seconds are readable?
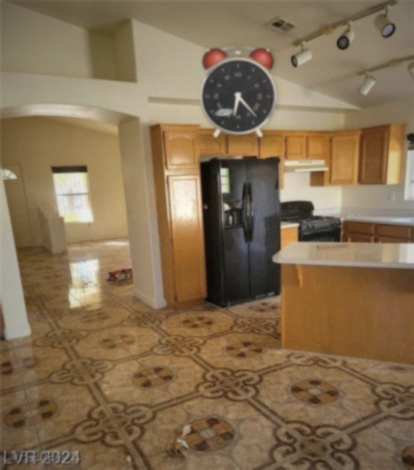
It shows 6:23
